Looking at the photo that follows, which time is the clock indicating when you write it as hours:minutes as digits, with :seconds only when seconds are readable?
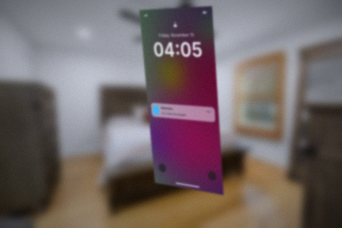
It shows 4:05
